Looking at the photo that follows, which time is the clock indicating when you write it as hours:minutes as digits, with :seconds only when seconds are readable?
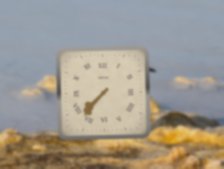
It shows 7:37
